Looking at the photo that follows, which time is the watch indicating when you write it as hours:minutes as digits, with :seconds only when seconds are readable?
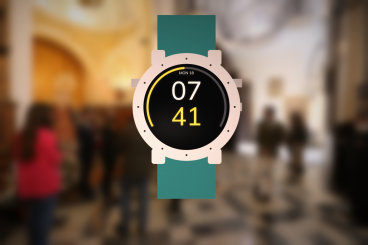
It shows 7:41
